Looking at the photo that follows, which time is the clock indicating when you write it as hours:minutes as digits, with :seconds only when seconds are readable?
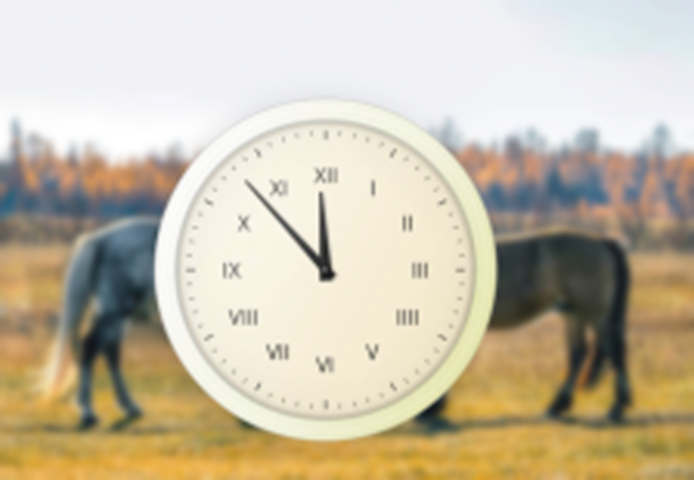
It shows 11:53
